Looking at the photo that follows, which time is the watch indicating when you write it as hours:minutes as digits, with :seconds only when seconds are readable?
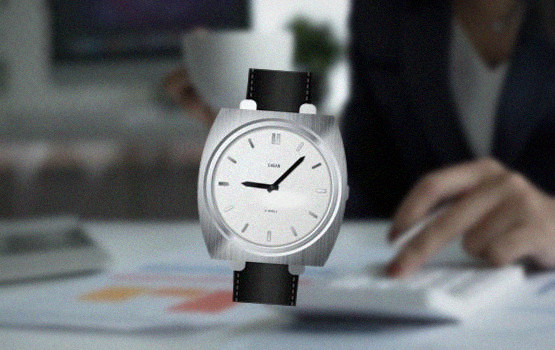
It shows 9:07
